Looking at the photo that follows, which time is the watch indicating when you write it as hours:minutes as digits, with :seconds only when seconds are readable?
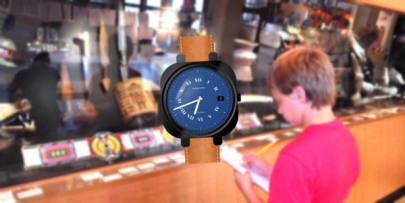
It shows 6:42
